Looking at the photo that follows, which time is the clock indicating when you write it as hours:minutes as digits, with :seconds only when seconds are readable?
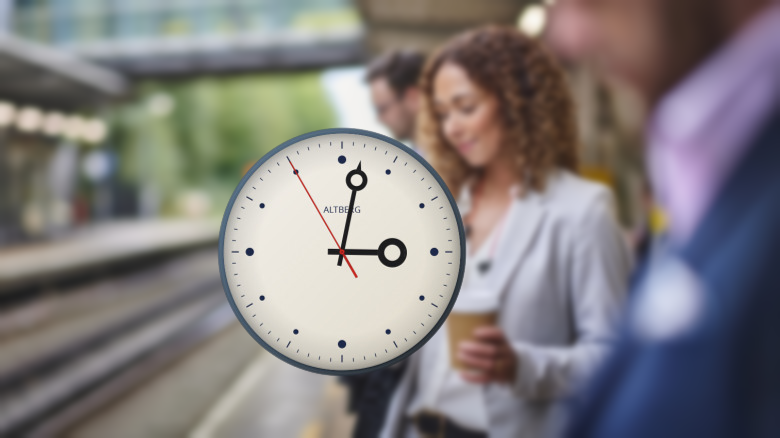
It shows 3:01:55
